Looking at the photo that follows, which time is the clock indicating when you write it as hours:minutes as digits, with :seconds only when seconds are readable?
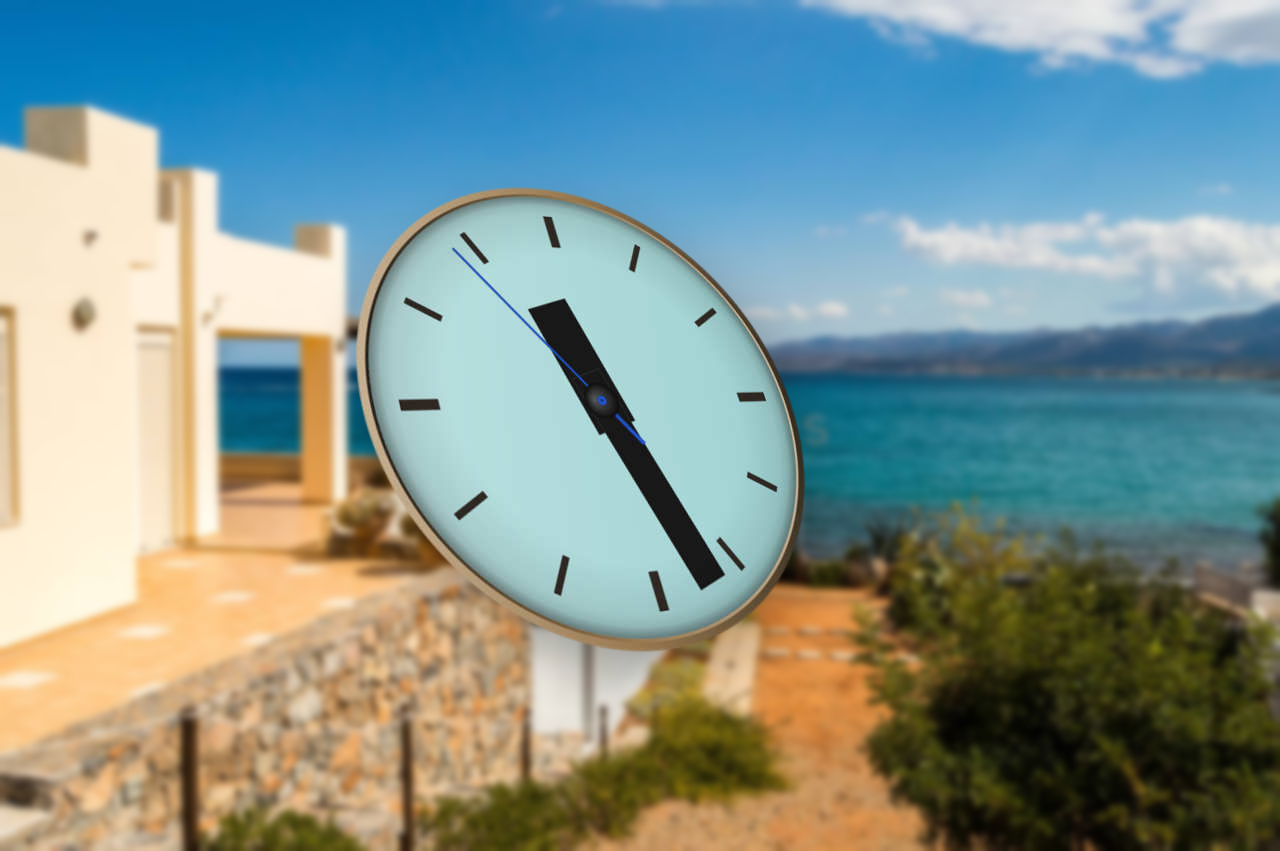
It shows 11:26:54
